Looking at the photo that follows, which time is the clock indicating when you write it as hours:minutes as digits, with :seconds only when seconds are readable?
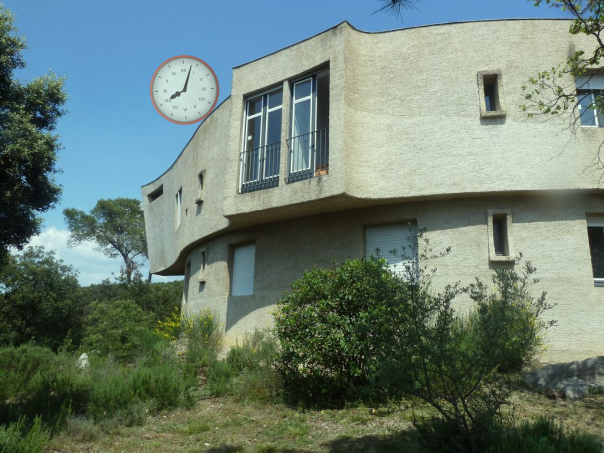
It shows 8:03
